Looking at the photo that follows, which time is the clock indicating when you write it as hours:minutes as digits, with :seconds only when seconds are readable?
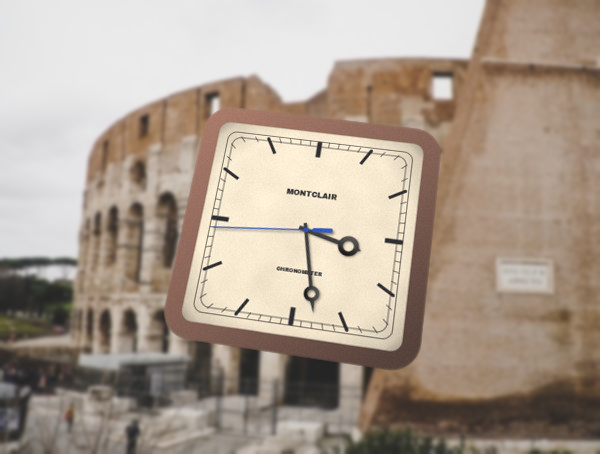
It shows 3:27:44
